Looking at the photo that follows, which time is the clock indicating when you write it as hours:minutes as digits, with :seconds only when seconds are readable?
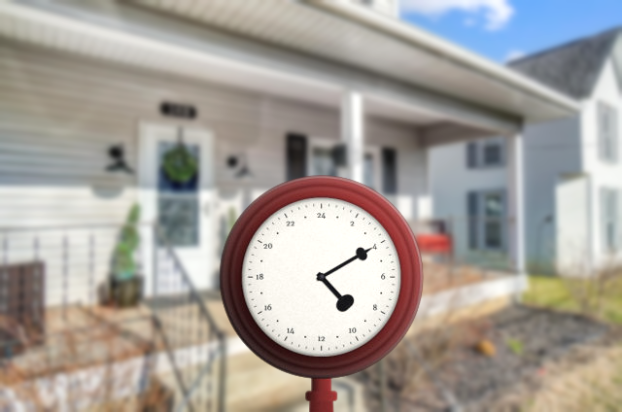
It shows 9:10
